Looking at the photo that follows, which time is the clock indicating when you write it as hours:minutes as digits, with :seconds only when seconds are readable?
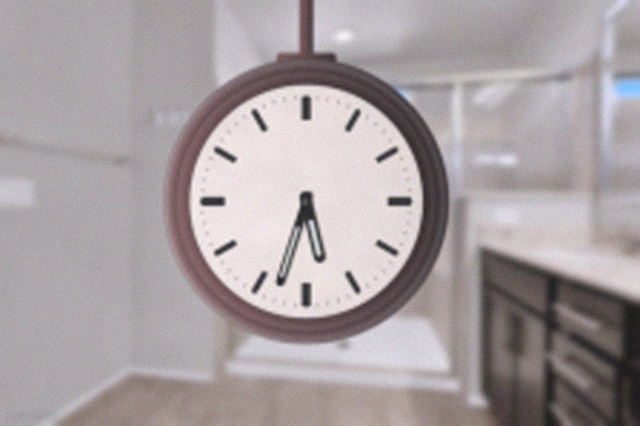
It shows 5:33
